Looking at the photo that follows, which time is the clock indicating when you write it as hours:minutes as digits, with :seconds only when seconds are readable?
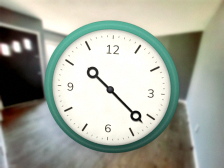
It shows 10:22
